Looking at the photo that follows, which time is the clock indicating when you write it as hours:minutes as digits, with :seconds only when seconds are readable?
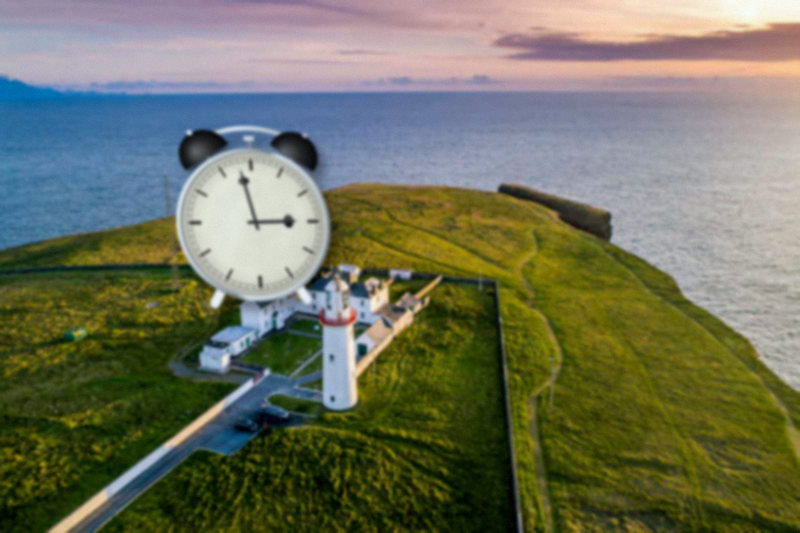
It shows 2:58
